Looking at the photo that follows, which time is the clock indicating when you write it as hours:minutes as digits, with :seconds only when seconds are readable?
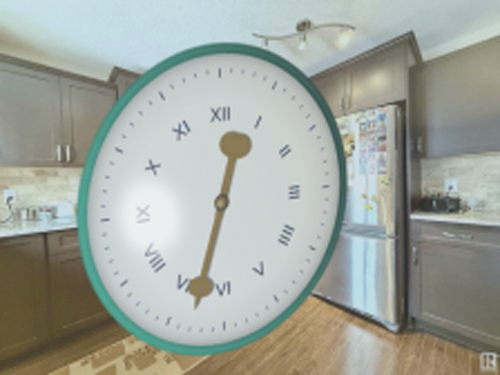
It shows 12:33
